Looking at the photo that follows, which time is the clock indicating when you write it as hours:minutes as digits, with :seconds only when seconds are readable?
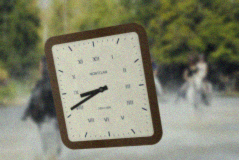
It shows 8:41
